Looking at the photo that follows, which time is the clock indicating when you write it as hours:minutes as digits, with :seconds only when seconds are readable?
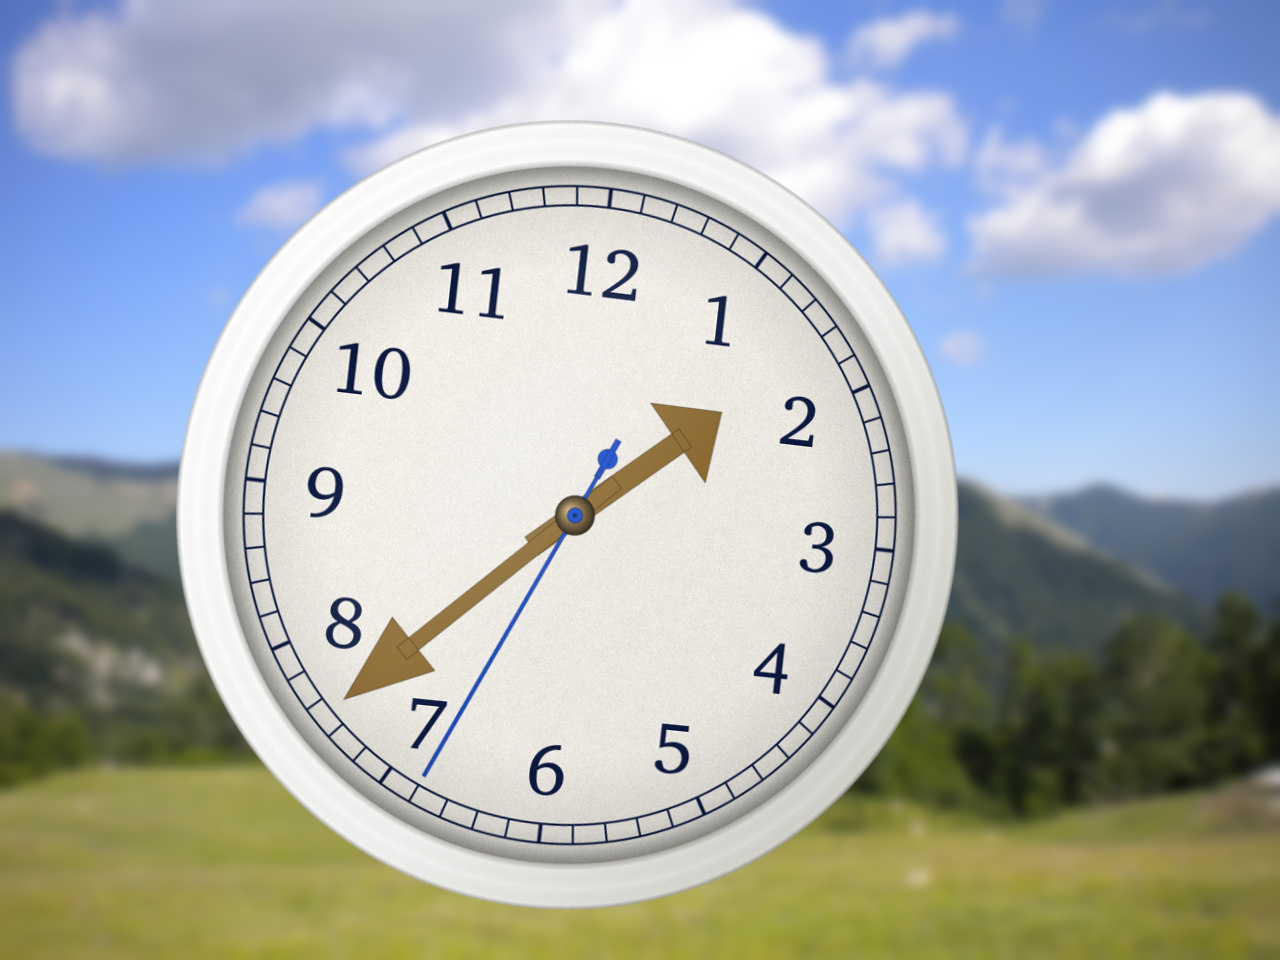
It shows 1:37:34
